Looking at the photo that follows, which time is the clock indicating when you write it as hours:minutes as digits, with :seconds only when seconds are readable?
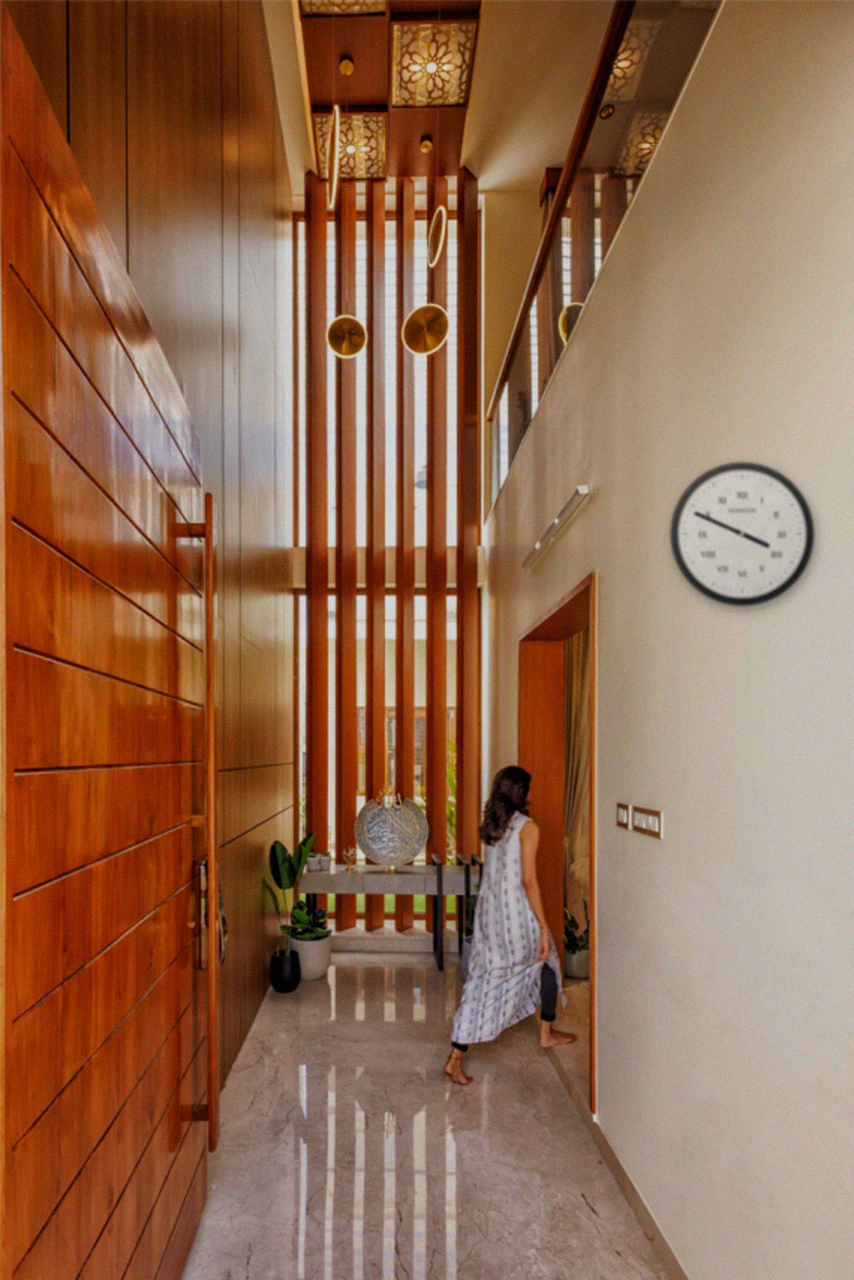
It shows 3:49
